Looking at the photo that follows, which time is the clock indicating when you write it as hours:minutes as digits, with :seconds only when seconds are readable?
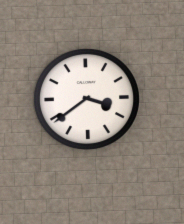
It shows 3:39
